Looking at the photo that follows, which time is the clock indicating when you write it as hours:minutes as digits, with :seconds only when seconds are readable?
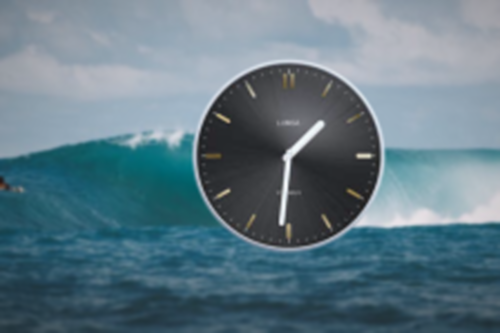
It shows 1:31
